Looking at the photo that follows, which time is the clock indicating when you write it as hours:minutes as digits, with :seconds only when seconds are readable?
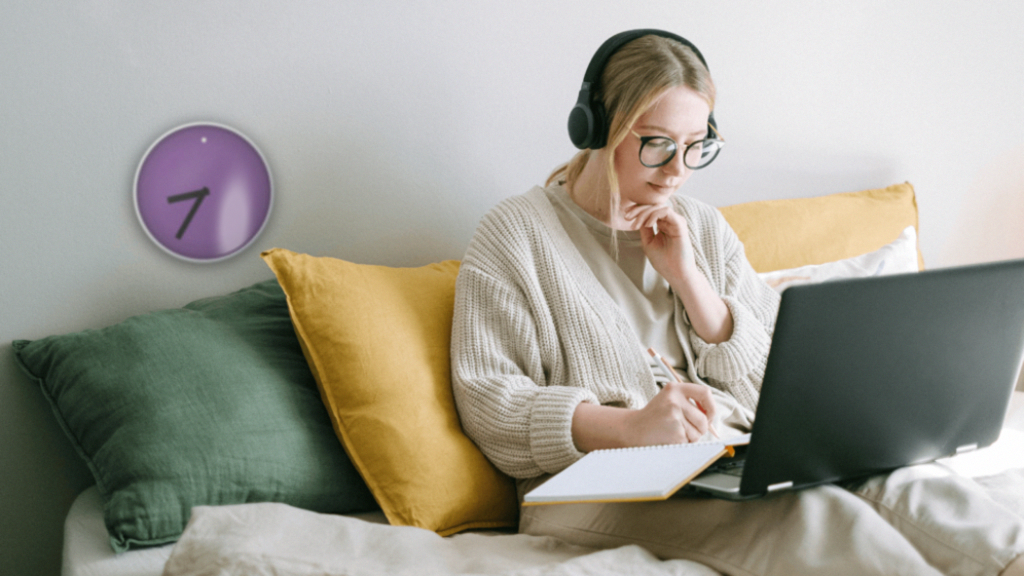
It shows 8:35
